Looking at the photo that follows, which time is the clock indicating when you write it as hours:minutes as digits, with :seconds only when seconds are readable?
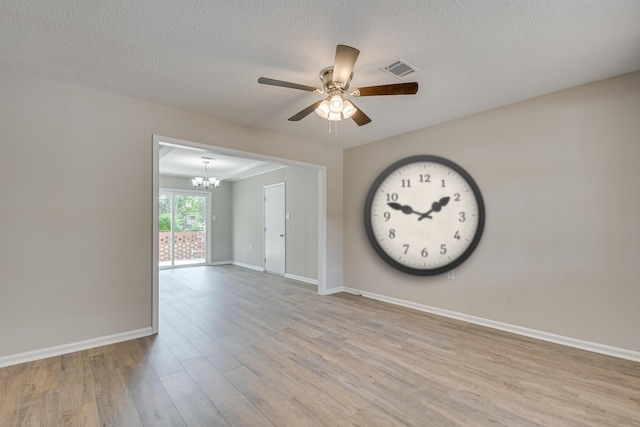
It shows 1:48
